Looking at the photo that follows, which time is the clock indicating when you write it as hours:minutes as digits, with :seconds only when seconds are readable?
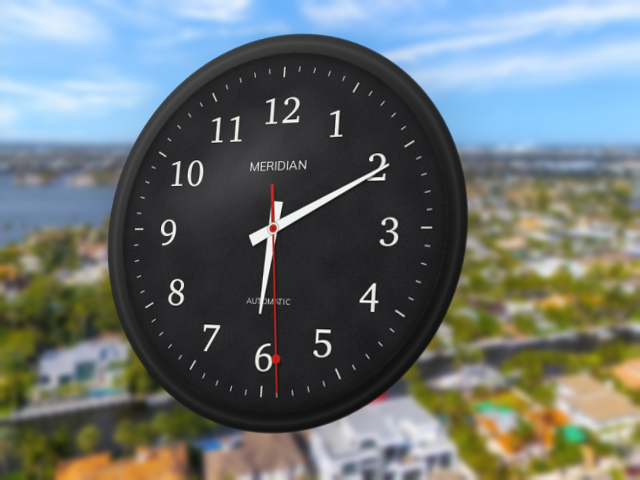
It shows 6:10:29
